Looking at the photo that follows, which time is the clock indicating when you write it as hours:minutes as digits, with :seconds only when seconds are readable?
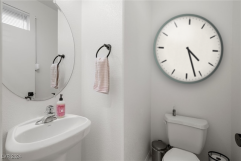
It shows 4:27
